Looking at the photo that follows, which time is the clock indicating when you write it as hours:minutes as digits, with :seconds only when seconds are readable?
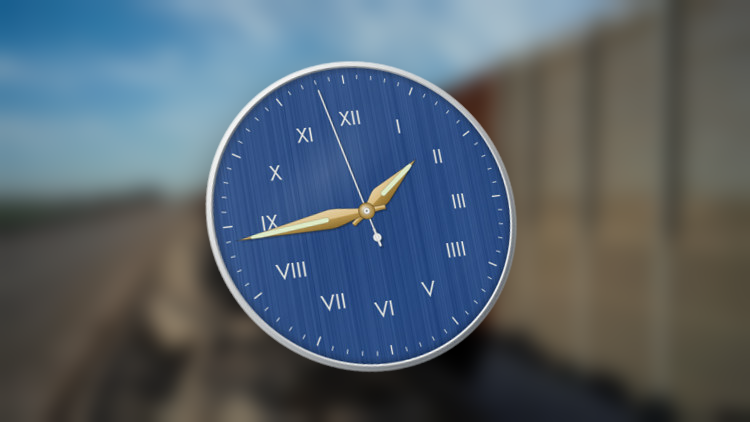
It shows 1:43:58
